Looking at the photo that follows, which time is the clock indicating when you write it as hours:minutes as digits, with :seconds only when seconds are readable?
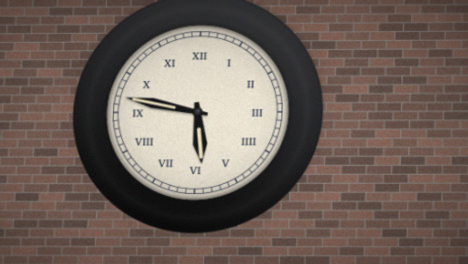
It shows 5:47
